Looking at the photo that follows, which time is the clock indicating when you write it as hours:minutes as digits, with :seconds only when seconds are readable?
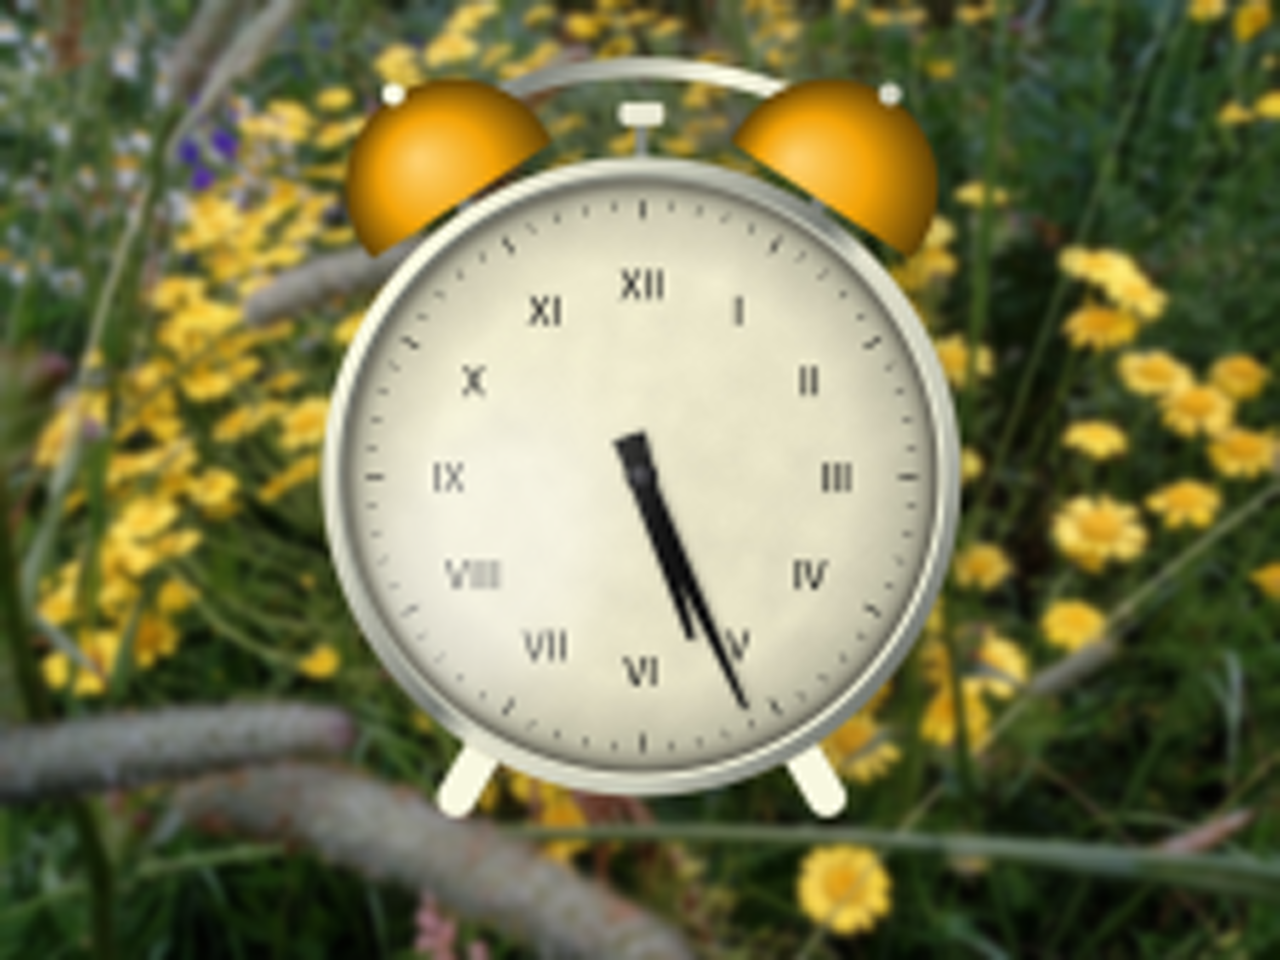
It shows 5:26
